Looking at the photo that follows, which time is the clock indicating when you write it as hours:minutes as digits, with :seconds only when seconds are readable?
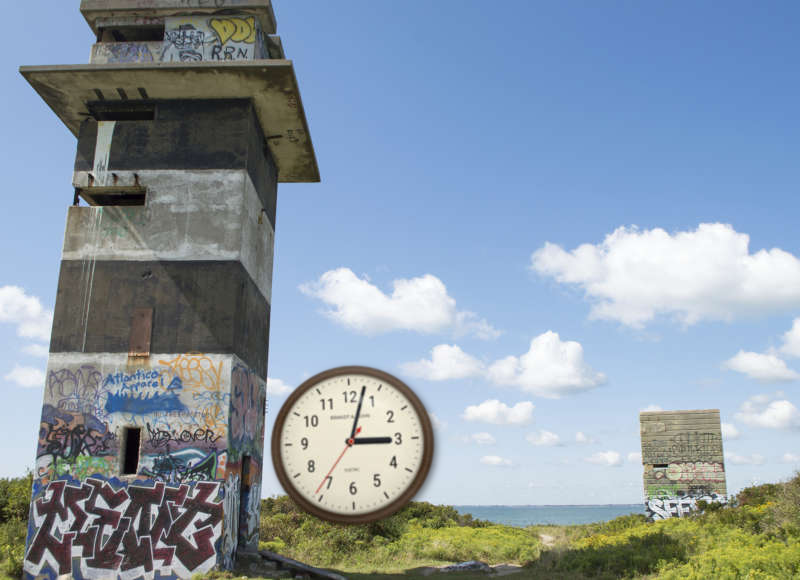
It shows 3:02:36
